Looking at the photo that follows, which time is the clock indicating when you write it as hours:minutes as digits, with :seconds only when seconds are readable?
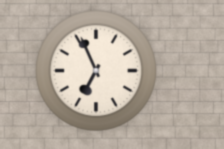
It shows 6:56
